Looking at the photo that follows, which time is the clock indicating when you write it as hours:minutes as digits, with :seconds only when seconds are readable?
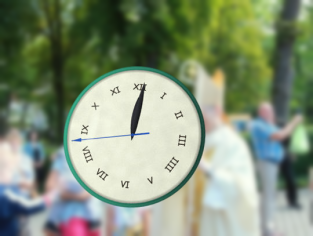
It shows 12:00:43
